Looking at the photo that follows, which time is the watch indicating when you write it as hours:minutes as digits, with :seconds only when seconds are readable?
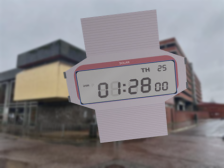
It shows 1:28:00
